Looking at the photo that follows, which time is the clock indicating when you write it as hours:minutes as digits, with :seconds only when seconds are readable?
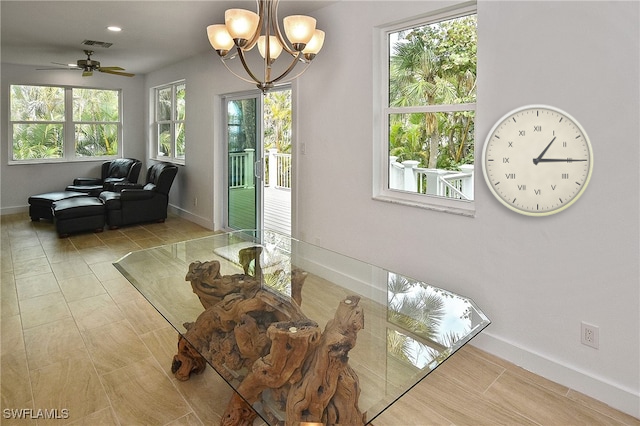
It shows 1:15
